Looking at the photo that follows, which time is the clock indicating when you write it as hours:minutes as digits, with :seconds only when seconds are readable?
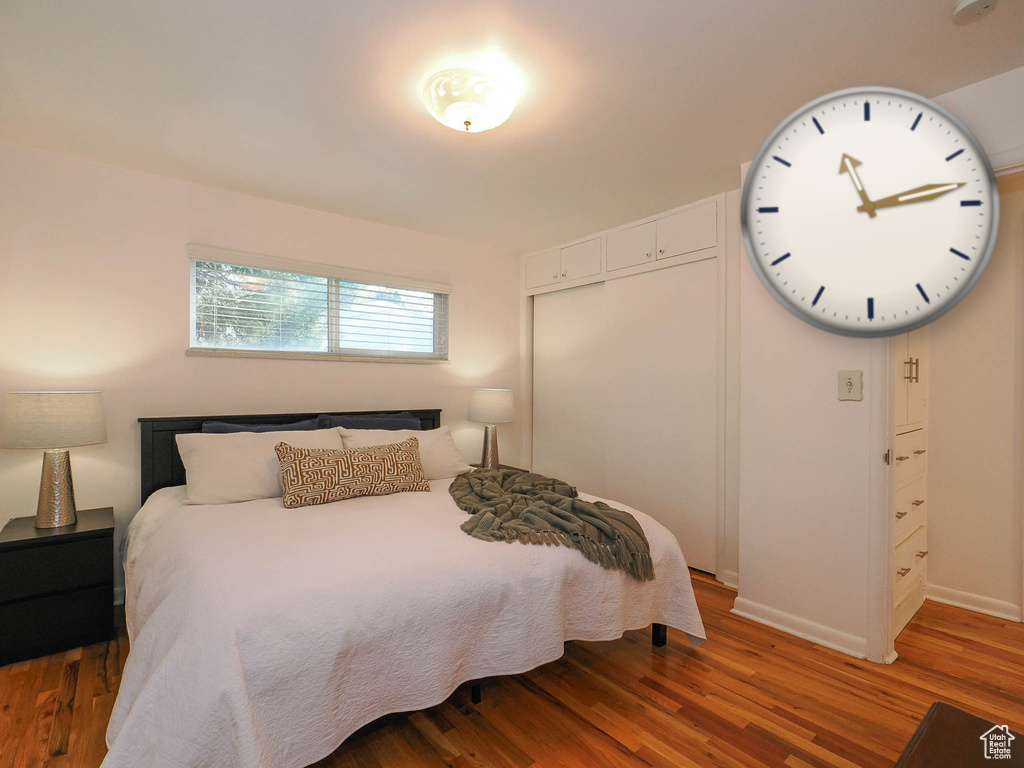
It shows 11:13
